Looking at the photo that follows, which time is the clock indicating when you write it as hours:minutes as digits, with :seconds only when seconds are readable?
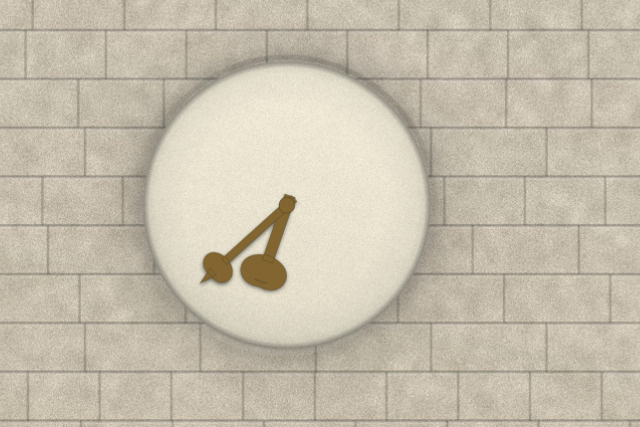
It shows 6:38
